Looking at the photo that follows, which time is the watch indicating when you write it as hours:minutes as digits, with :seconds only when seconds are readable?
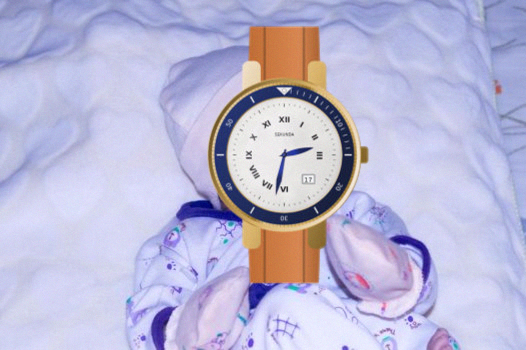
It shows 2:32
